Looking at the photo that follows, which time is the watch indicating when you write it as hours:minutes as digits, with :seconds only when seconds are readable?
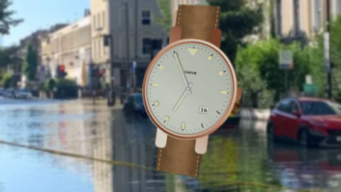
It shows 6:55
